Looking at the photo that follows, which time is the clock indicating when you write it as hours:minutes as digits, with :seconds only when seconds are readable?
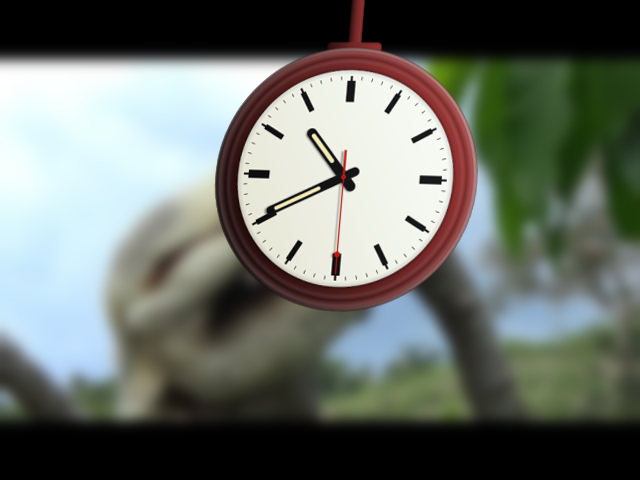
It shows 10:40:30
